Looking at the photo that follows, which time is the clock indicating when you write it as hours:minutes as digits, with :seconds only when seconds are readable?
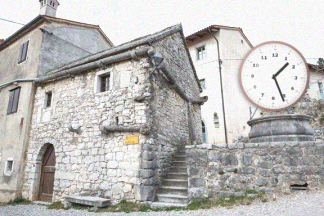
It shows 1:26
